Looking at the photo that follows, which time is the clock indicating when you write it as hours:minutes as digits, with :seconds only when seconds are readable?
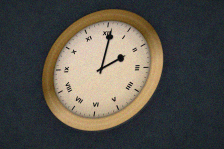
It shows 2:01
